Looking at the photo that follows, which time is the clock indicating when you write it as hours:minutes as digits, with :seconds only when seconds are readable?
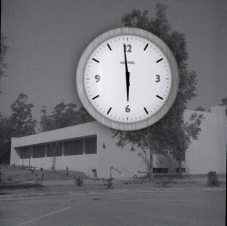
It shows 5:59
